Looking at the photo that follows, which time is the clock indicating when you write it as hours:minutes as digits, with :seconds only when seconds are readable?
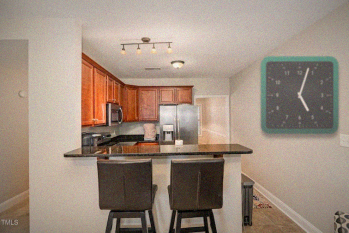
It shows 5:03
